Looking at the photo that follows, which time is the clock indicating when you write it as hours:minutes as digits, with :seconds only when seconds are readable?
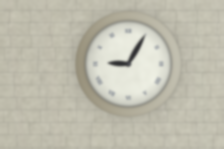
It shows 9:05
